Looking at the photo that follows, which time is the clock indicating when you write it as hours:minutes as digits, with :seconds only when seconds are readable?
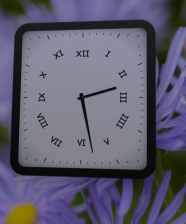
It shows 2:28
